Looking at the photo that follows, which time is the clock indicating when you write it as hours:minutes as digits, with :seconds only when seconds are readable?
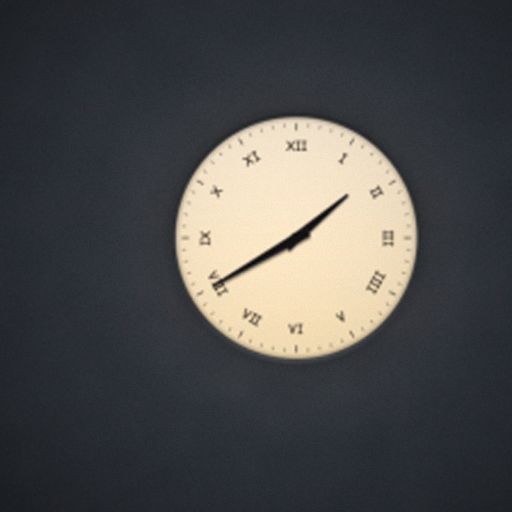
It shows 1:40
